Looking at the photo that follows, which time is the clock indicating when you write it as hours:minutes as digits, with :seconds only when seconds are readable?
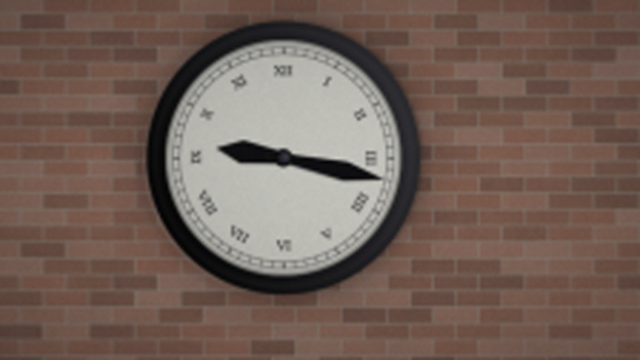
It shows 9:17
